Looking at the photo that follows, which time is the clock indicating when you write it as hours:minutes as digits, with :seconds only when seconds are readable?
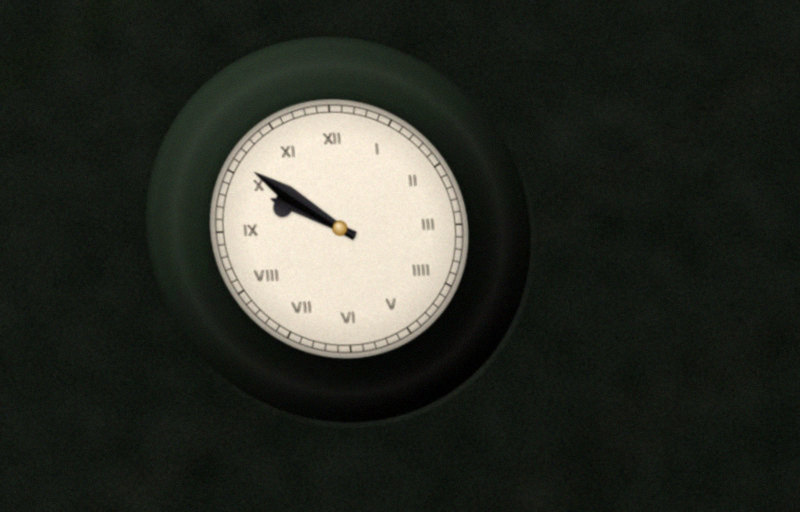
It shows 9:51
